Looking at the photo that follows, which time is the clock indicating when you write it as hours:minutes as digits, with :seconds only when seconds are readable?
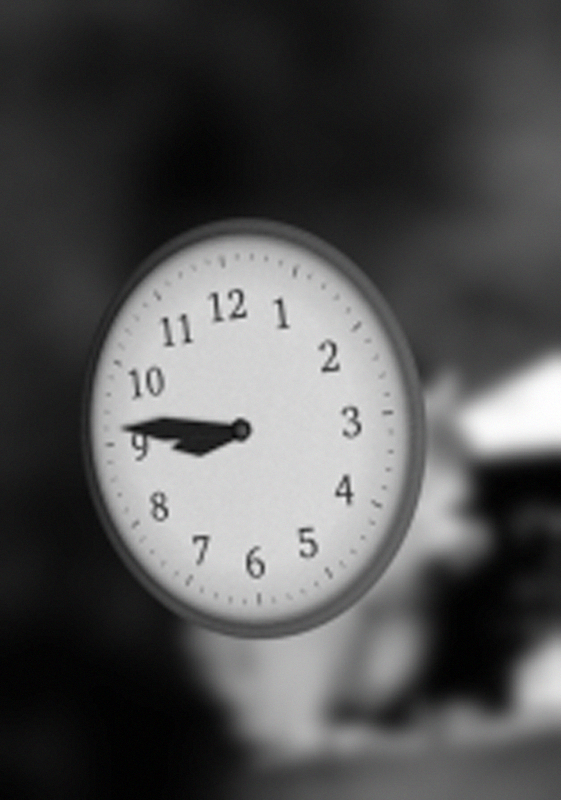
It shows 8:46
